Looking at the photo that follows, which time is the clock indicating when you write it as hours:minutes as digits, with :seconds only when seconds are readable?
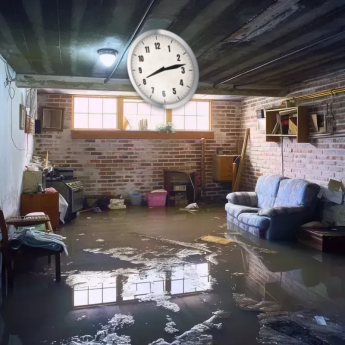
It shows 8:13
